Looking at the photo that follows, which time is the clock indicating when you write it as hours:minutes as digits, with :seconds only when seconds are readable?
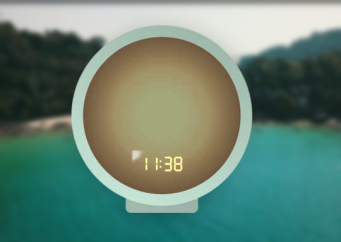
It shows 11:38
